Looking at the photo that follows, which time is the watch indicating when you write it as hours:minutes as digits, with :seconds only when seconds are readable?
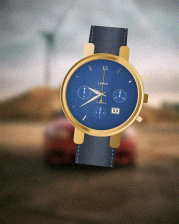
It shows 9:39
